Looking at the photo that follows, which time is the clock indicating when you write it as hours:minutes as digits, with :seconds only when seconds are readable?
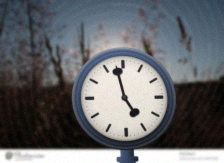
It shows 4:58
